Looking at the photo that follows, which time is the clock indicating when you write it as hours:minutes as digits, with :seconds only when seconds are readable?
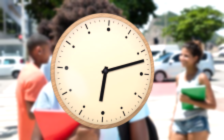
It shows 6:12
